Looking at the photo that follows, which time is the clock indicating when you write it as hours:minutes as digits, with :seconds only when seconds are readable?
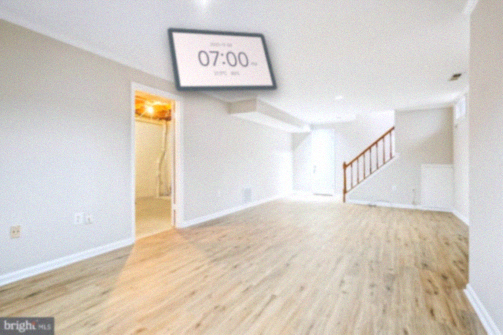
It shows 7:00
